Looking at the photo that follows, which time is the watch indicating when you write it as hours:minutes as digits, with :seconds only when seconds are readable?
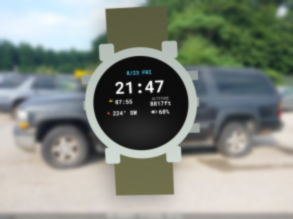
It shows 21:47
